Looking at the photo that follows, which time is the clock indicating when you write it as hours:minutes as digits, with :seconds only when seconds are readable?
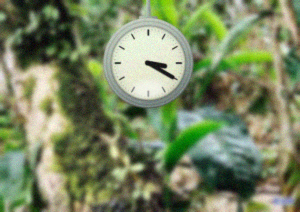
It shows 3:20
